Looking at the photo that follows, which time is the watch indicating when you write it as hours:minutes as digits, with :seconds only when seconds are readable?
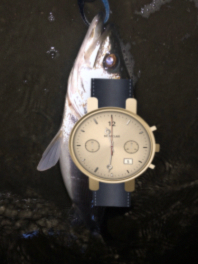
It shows 11:31
